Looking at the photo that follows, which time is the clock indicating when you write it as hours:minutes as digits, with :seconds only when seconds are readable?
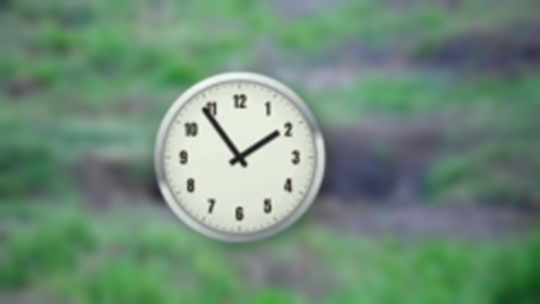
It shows 1:54
